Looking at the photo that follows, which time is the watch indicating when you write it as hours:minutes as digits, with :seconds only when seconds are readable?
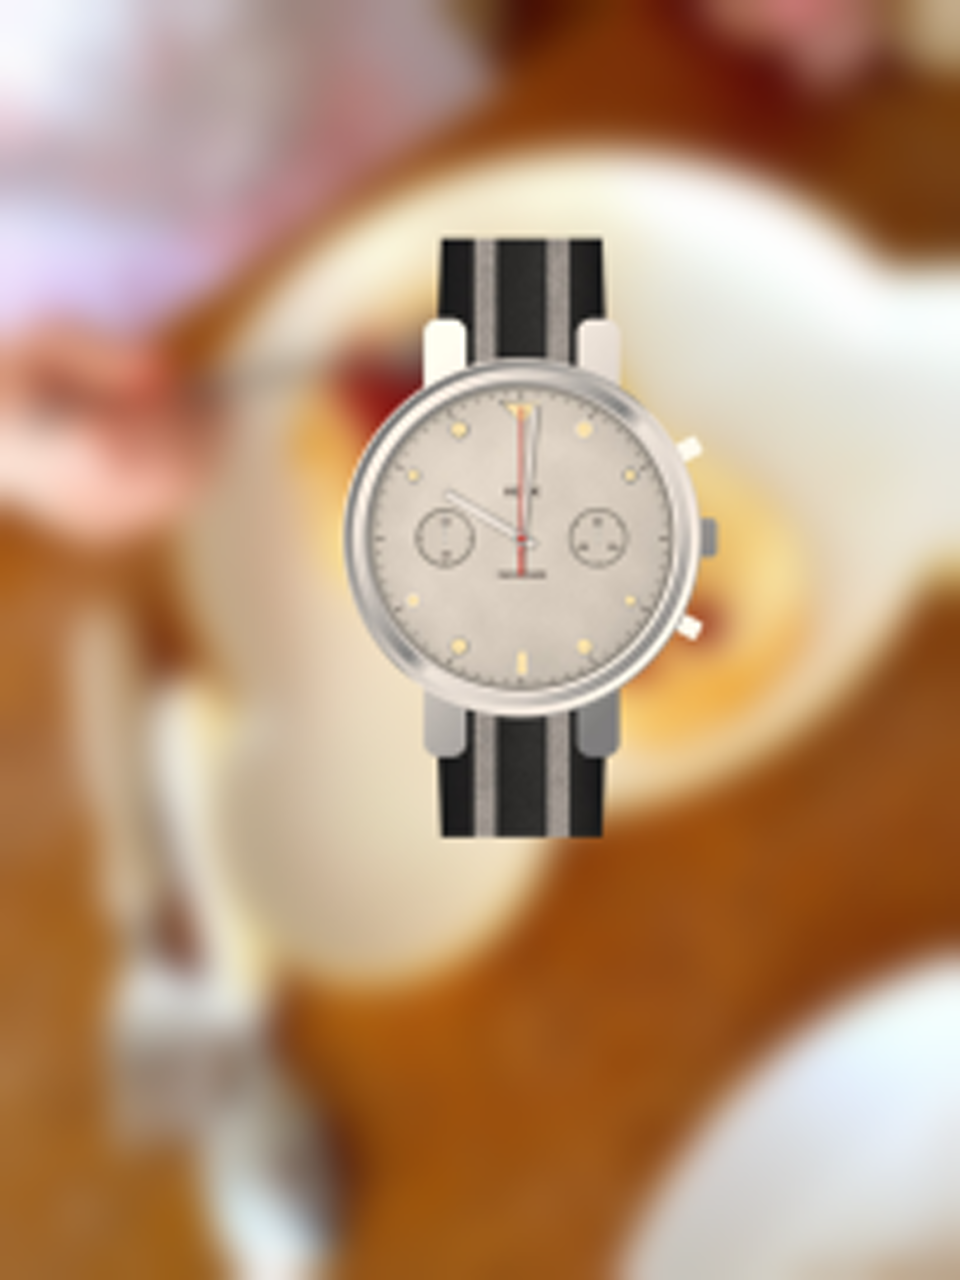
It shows 10:01
